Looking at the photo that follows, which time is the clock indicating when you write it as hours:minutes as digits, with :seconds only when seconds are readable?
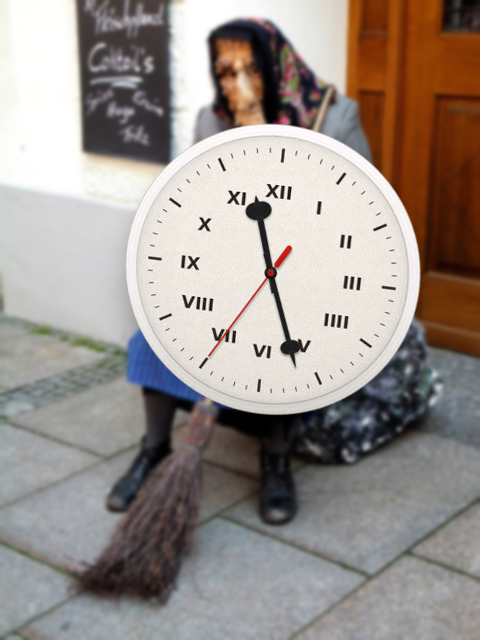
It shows 11:26:35
